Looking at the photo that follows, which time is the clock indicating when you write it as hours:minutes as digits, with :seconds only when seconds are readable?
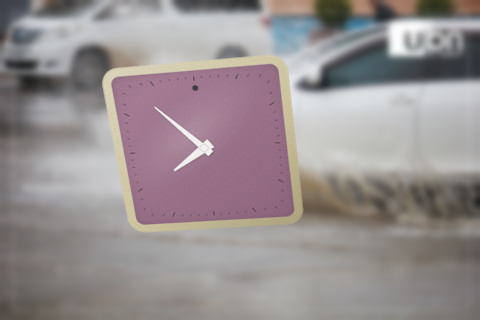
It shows 7:53
